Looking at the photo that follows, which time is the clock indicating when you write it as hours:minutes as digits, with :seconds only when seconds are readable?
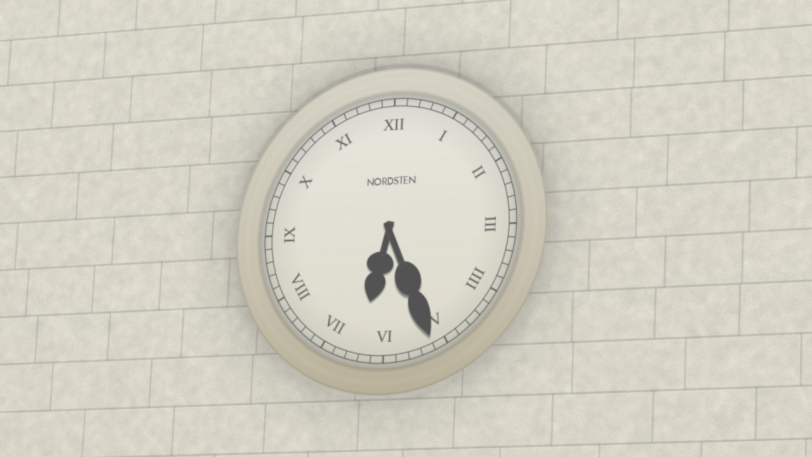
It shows 6:26
